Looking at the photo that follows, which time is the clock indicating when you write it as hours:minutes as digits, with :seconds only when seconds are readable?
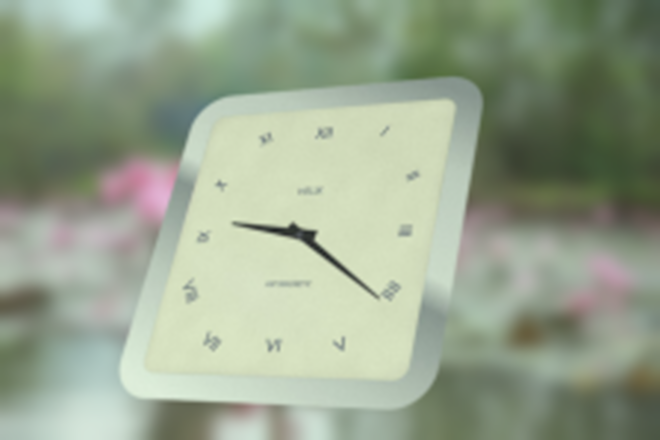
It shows 9:21
